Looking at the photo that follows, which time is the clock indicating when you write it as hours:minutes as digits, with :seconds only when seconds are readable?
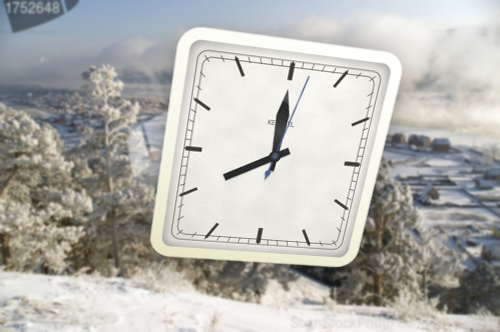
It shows 8:00:02
